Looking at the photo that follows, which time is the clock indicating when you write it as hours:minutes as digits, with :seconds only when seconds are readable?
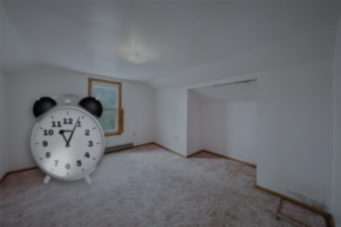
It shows 11:04
